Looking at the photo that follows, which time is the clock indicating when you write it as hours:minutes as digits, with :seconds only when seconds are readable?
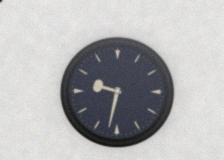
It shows 9:32
